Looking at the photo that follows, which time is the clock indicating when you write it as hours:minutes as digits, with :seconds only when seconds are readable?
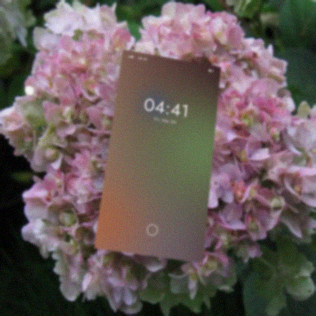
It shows 4:41
